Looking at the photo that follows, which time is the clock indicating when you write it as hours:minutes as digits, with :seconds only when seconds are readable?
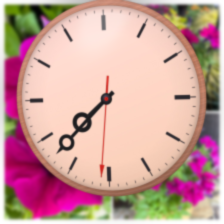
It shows 7:37:31
